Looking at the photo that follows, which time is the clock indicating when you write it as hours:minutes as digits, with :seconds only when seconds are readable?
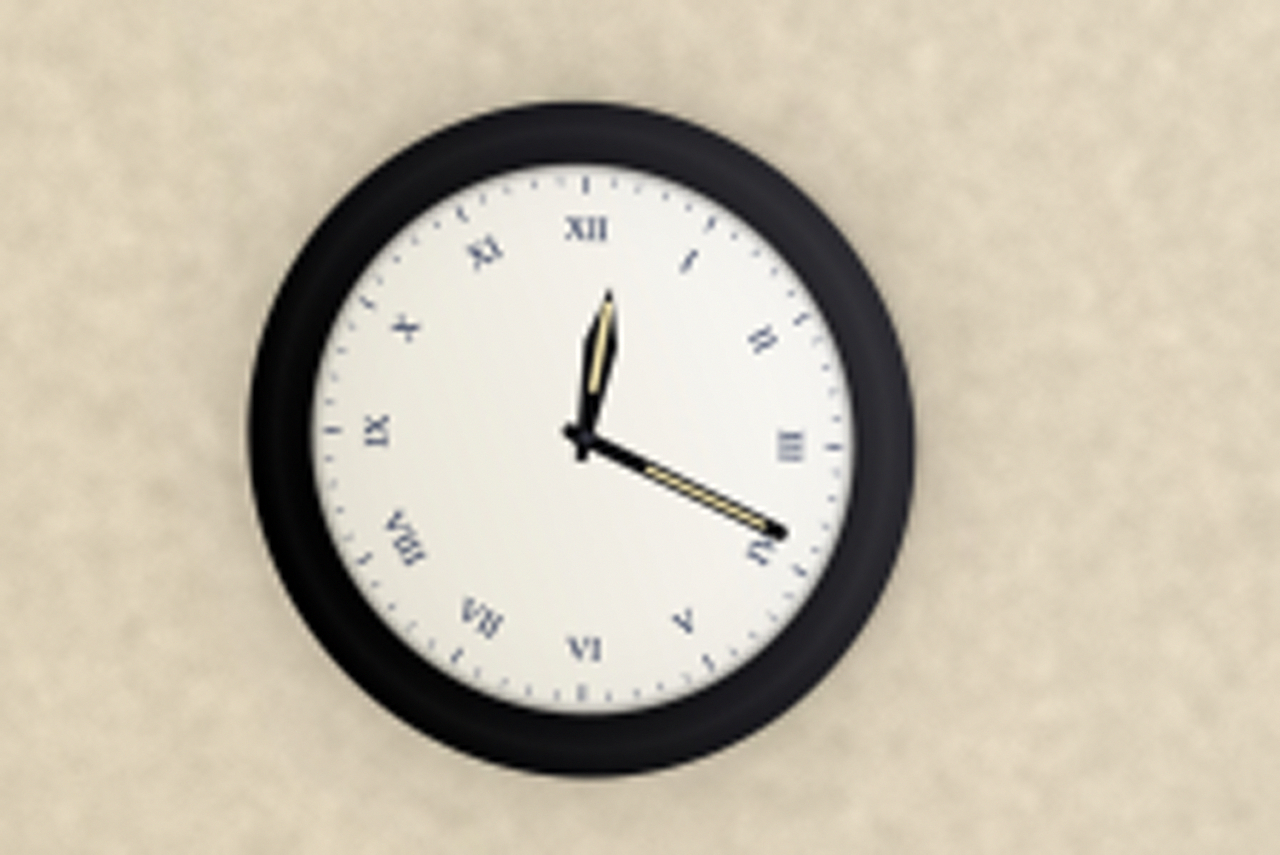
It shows 12:19
